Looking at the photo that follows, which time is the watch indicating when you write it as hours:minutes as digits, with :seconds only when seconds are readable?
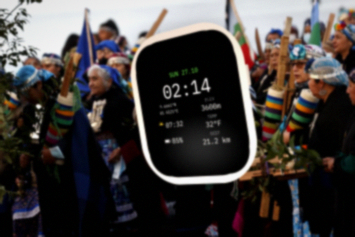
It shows 2:14
